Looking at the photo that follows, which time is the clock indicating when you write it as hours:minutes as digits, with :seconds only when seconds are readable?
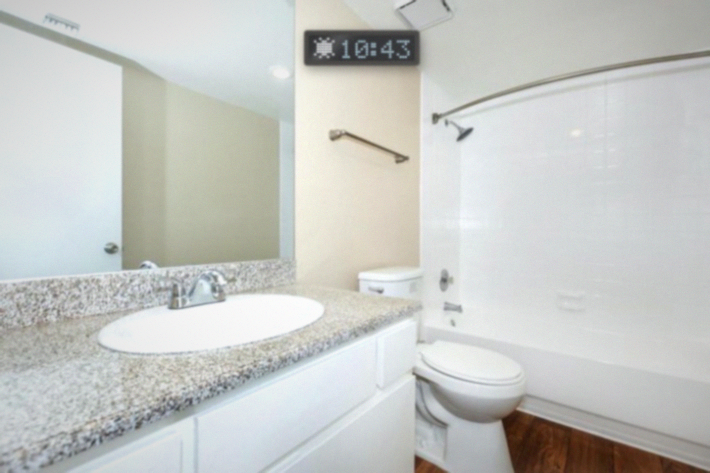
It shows 10:43
